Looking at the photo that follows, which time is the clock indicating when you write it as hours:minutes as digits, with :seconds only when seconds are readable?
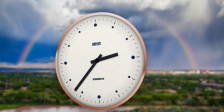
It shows 2:37
